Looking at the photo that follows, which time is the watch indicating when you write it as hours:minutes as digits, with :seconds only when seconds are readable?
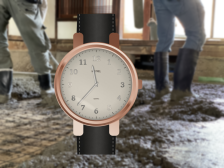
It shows 11:37
